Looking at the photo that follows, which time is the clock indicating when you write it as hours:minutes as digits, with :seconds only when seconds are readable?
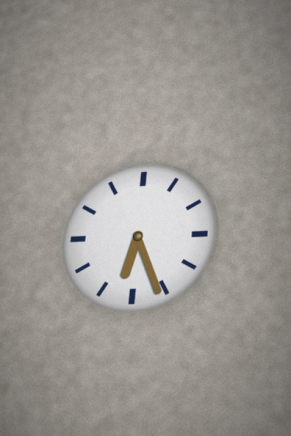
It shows 6:26
